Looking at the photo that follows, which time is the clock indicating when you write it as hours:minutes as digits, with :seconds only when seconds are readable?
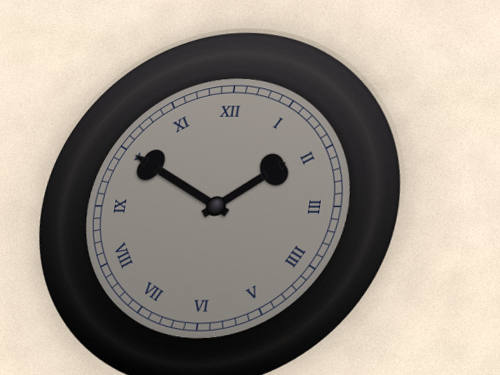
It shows 1:50
